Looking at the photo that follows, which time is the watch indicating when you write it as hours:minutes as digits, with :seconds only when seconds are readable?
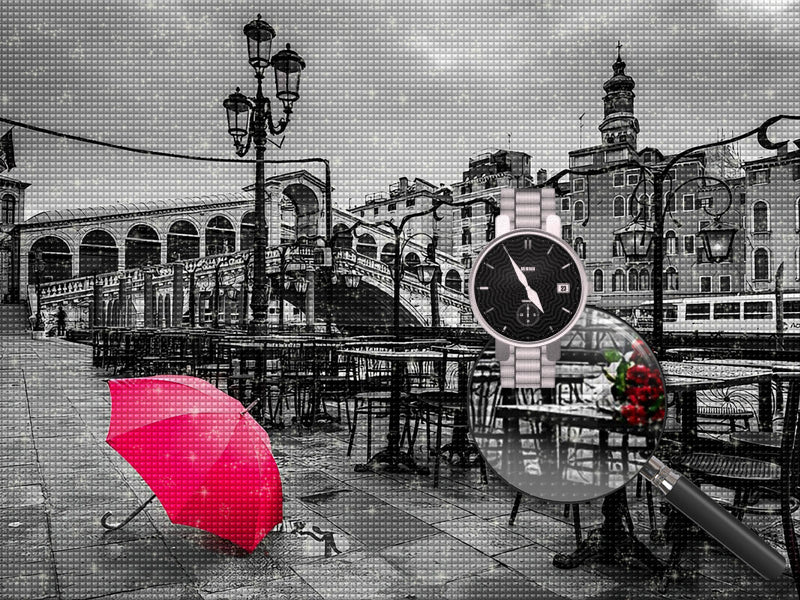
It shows 4:55
